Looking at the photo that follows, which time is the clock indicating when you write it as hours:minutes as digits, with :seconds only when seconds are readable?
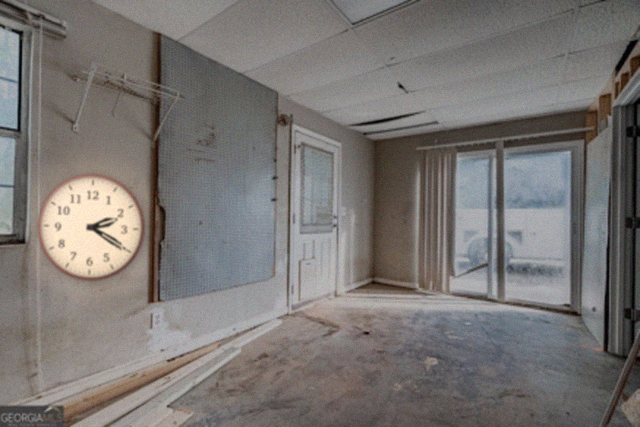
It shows 2:20
